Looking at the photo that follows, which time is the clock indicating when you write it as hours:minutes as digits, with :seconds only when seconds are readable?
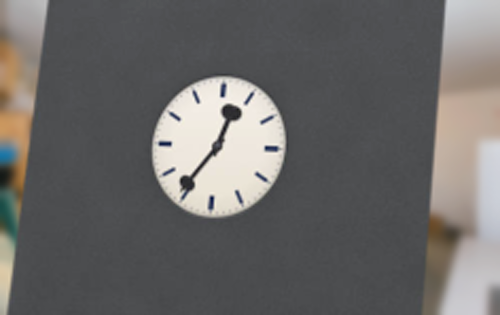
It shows 12:36
